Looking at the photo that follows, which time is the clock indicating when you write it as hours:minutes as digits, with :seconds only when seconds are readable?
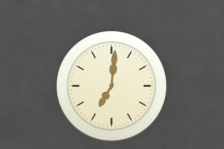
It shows 7:01
